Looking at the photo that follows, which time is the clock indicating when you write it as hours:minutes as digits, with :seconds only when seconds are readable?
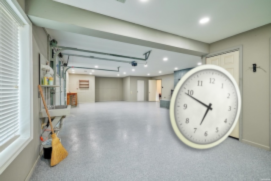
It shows 6:49
